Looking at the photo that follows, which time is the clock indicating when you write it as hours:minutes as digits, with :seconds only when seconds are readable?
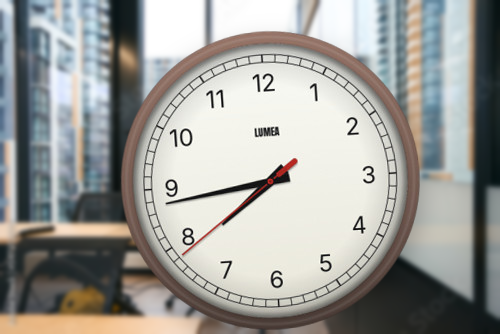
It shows 7:43:39
